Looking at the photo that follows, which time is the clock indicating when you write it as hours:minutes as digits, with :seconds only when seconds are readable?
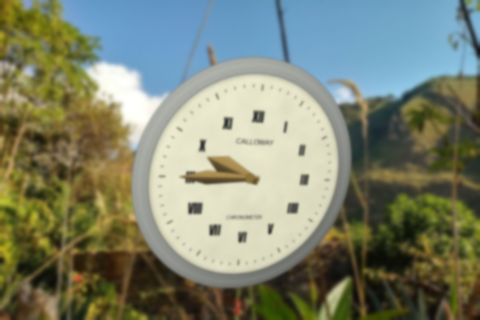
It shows 9:45
